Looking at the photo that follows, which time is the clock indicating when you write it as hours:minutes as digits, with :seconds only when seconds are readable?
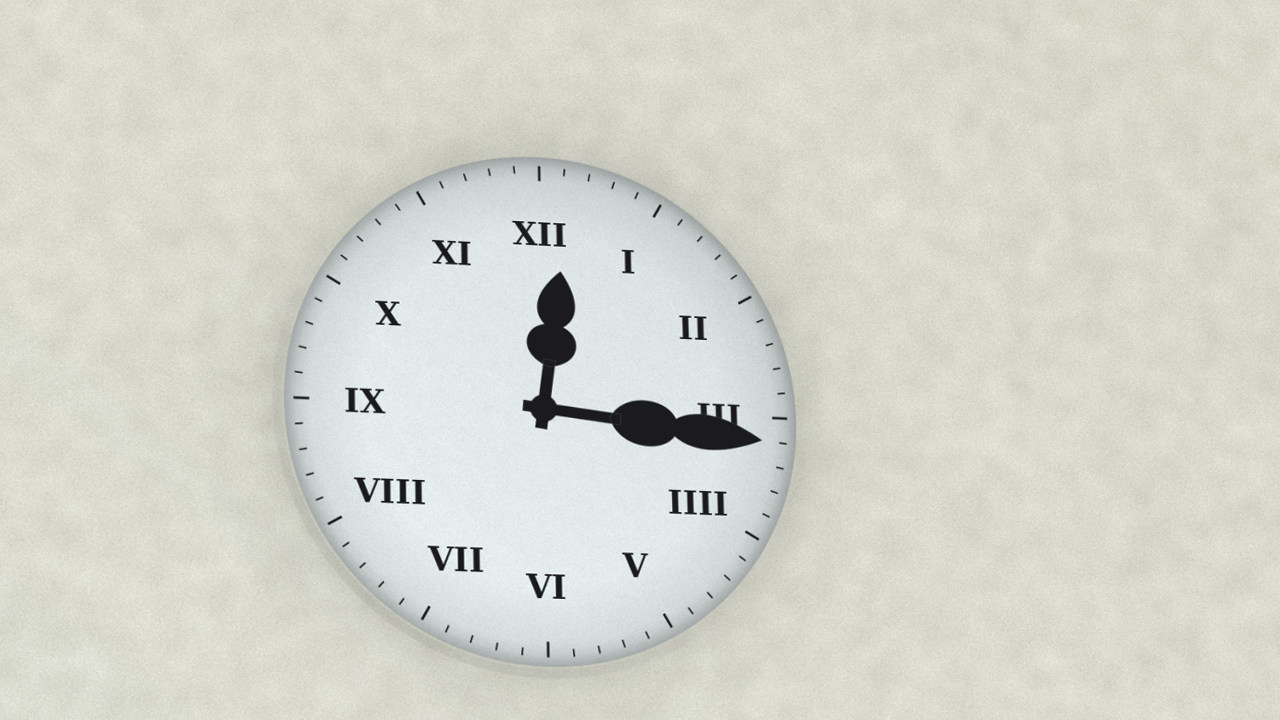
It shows 12:16
